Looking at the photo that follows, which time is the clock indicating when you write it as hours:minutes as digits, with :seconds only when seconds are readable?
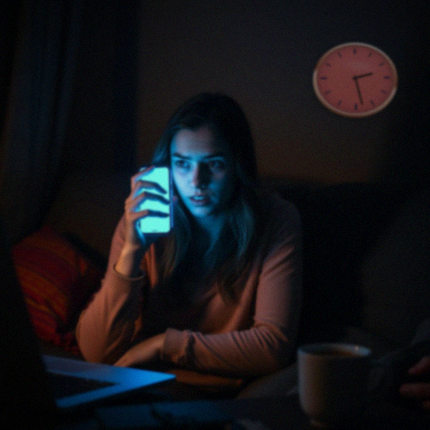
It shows 2:28
